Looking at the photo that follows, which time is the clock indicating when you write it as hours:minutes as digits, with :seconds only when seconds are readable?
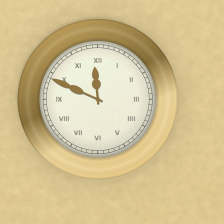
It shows 11:49
